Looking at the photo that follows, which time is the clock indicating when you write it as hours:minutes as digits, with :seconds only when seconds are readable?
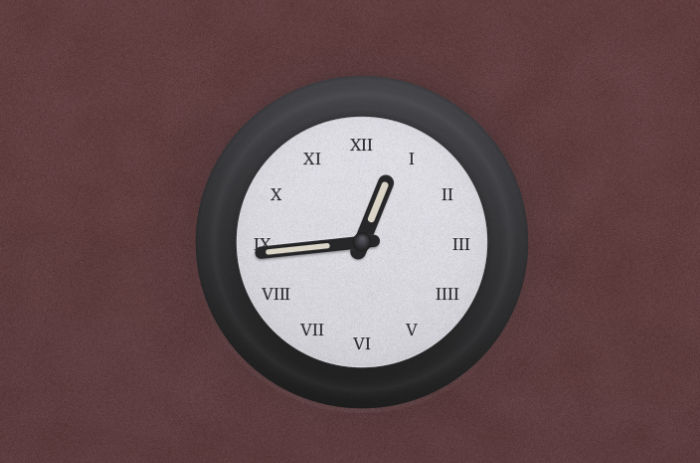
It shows 12:44
